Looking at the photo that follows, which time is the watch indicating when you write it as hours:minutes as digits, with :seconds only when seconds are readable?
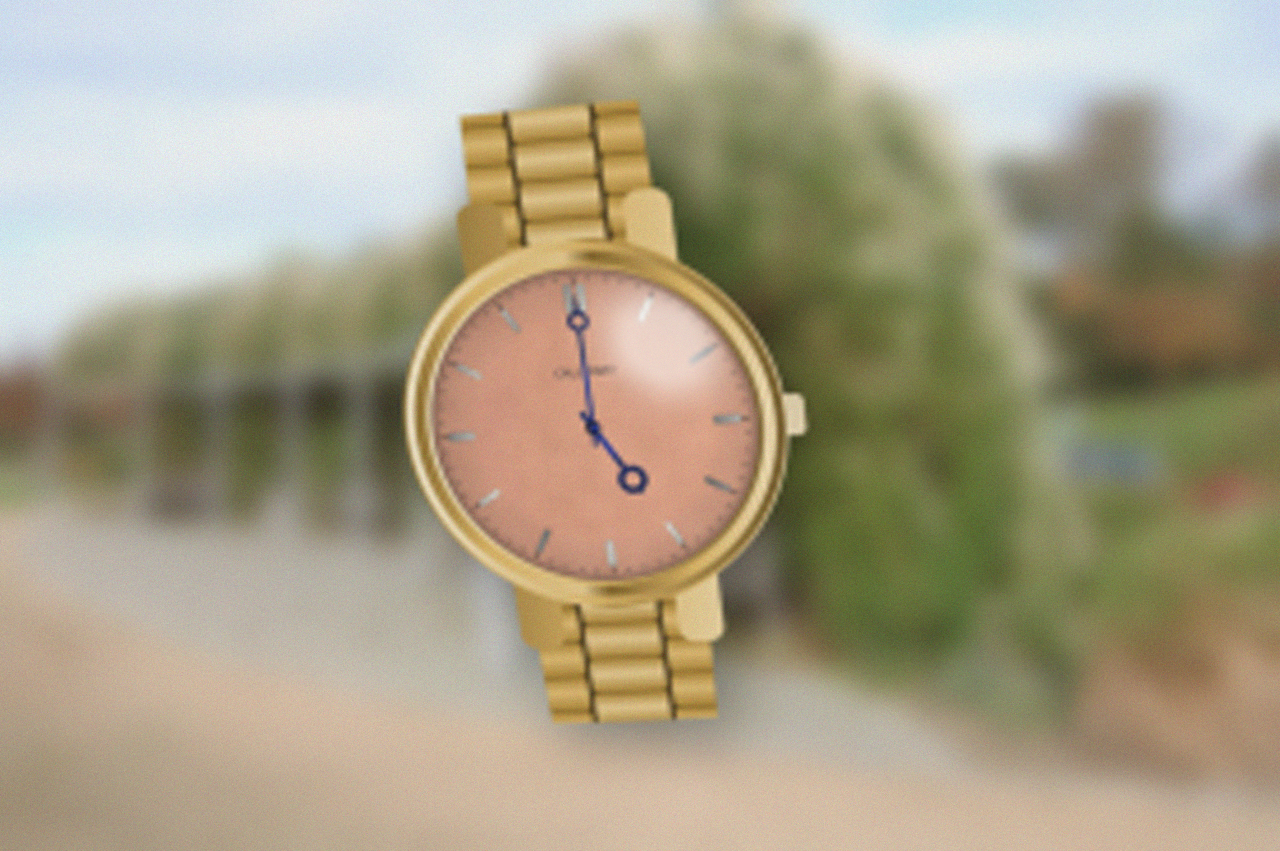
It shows 5:00
